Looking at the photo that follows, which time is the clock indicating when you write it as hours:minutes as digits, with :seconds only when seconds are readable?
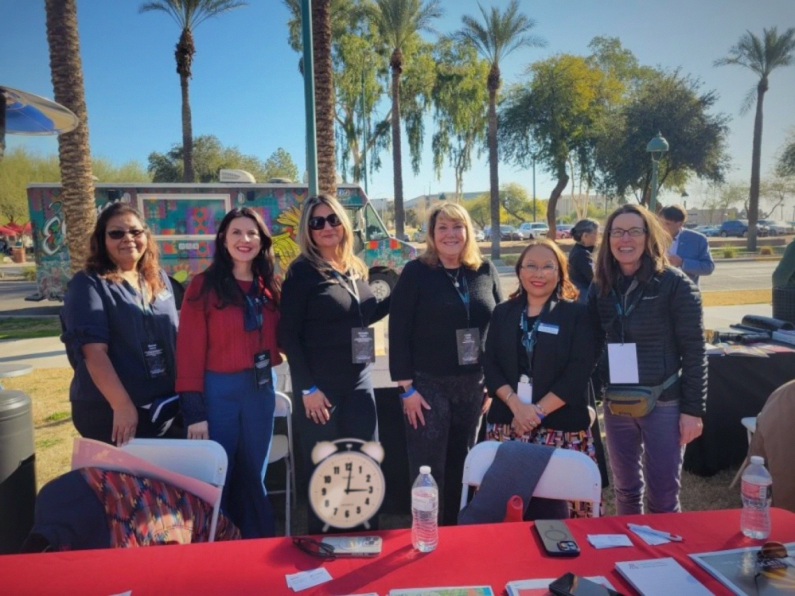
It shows 3:01
